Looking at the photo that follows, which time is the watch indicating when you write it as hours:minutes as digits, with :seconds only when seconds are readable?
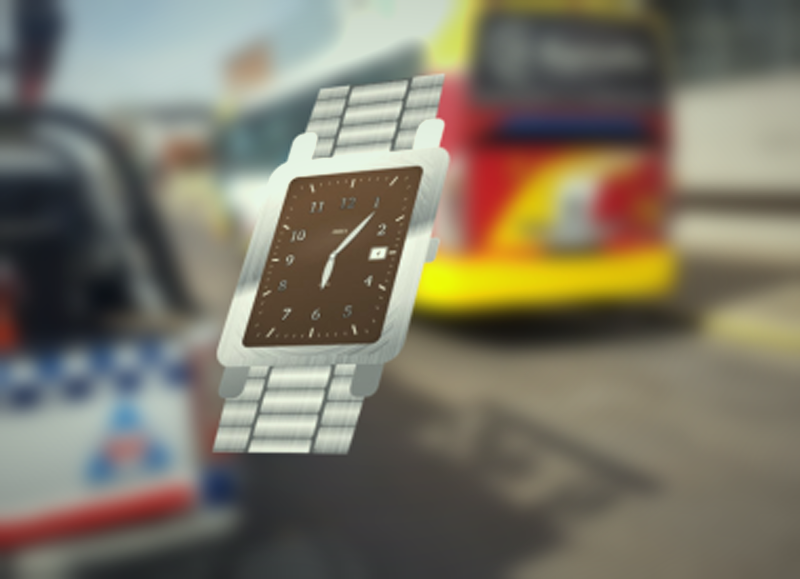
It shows 6:06
